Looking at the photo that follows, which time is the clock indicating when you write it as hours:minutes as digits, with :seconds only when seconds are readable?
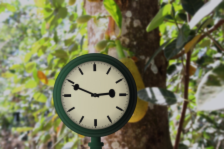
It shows 2:49
